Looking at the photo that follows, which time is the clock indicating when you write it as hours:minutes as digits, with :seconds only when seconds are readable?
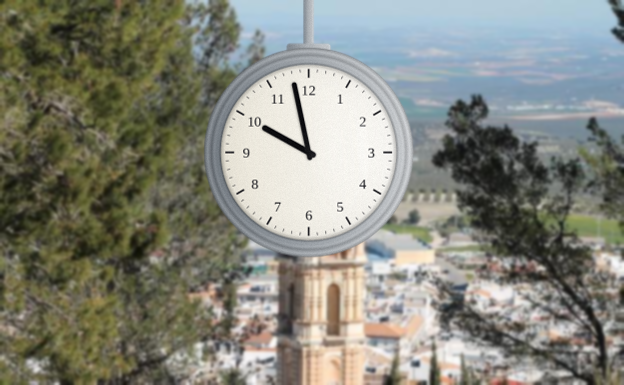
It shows 9:58
